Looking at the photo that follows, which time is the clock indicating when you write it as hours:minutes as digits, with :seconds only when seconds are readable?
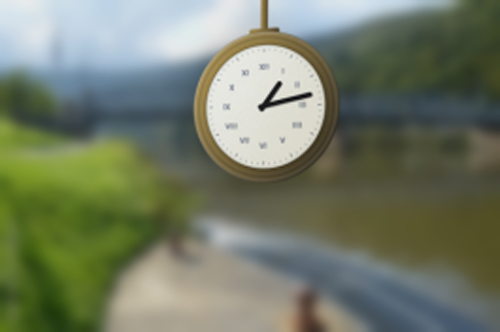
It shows 1:13
